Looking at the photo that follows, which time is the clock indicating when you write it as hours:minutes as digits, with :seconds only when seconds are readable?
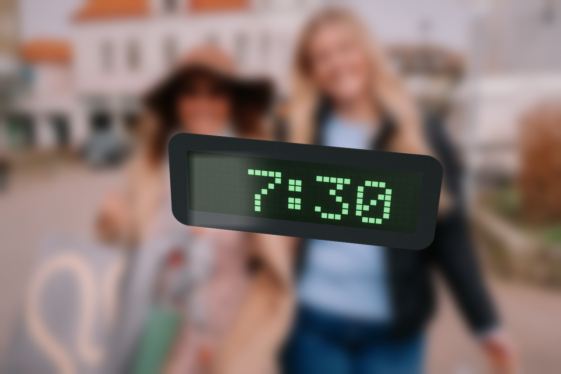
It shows 7:30
